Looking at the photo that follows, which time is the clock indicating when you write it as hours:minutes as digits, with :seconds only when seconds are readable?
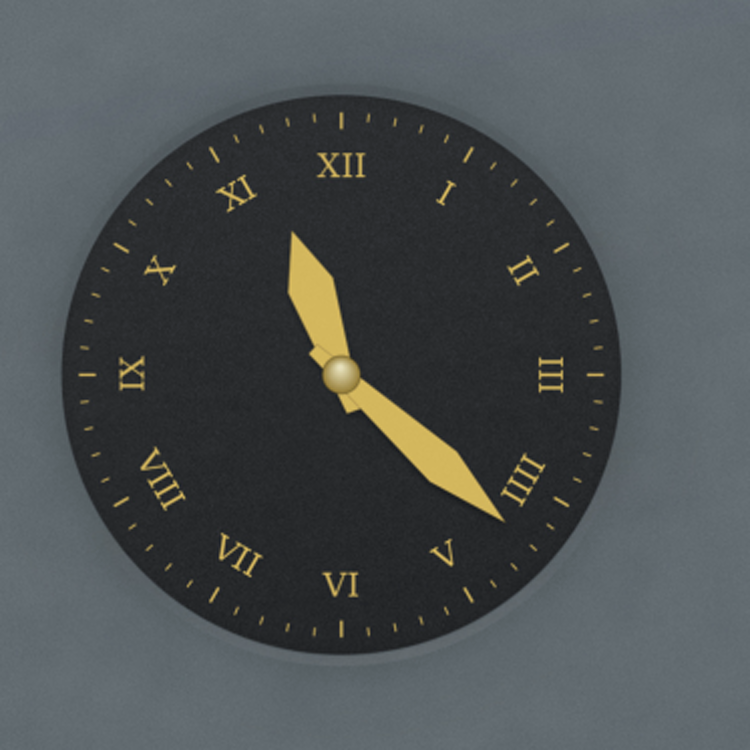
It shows 11:22
